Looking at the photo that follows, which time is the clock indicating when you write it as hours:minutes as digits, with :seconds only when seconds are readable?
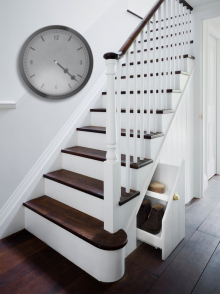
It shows 4:22
